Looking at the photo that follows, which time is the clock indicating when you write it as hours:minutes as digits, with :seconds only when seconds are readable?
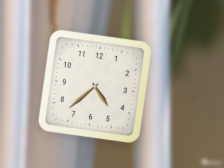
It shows 4:37
